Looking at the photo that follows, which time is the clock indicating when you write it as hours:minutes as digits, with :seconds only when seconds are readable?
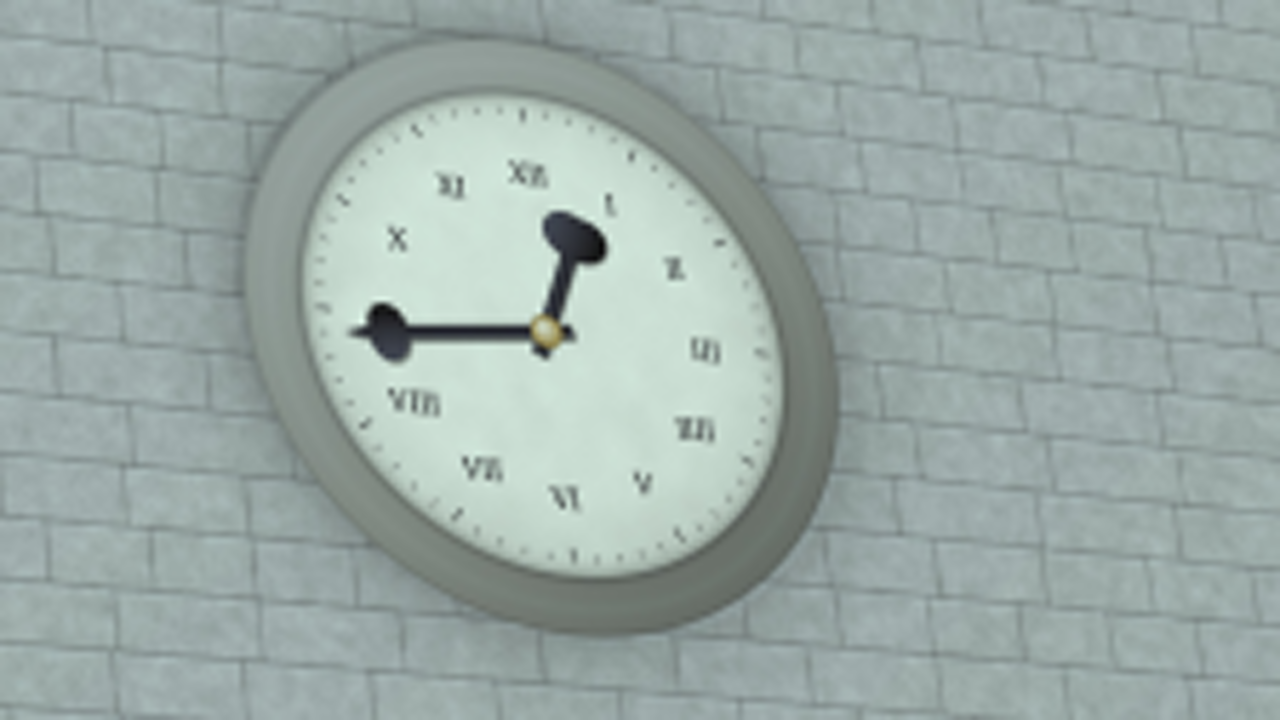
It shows 12:44
